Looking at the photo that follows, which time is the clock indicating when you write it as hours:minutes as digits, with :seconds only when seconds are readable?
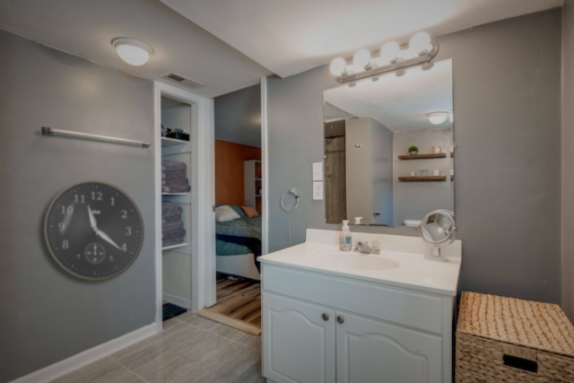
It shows 11:21
